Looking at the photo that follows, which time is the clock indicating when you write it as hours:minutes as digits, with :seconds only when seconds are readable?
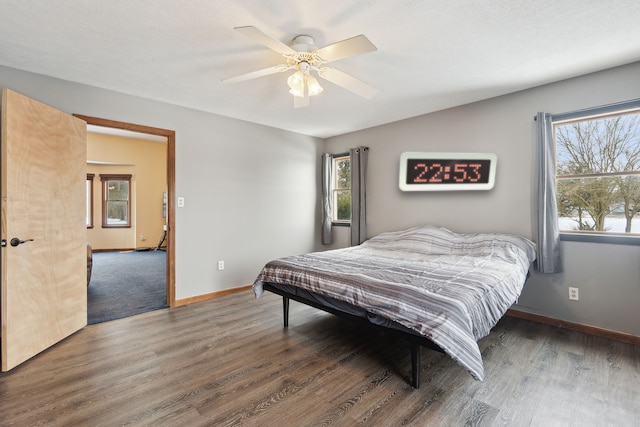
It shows 22:53
